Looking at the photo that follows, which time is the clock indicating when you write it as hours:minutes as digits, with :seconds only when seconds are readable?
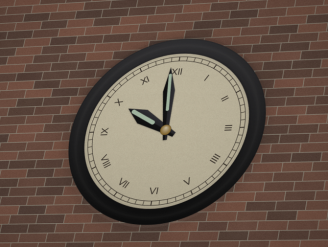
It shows 9:59
